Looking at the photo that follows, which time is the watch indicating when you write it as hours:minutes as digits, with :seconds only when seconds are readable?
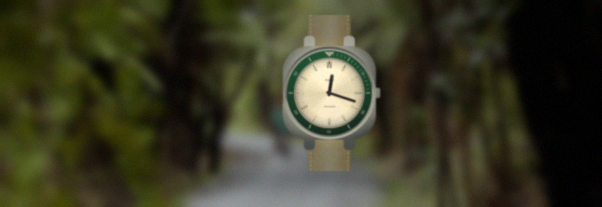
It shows 12:18
